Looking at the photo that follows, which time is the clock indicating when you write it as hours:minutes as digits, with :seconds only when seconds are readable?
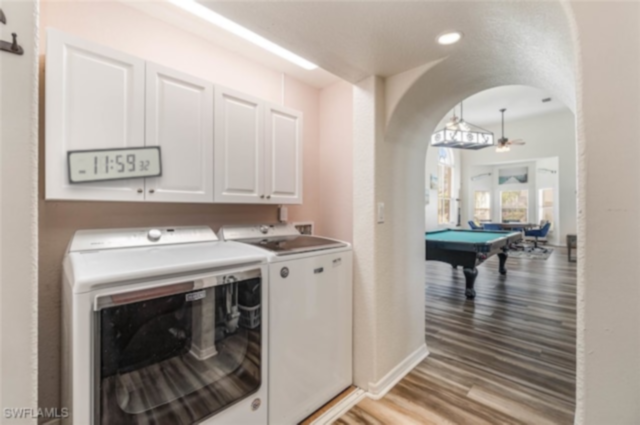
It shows 11:59
